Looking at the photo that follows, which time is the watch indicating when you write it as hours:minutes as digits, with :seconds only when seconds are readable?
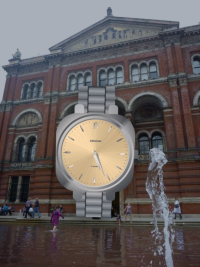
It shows 5:26
